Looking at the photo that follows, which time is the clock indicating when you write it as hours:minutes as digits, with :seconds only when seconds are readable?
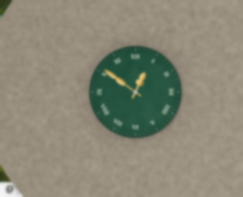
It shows 12:51
